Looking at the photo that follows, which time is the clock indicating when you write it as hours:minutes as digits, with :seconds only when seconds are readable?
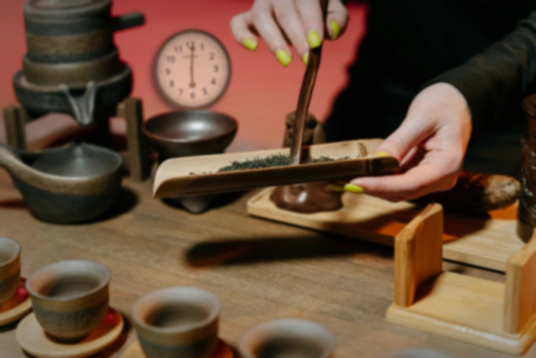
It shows 6:01
